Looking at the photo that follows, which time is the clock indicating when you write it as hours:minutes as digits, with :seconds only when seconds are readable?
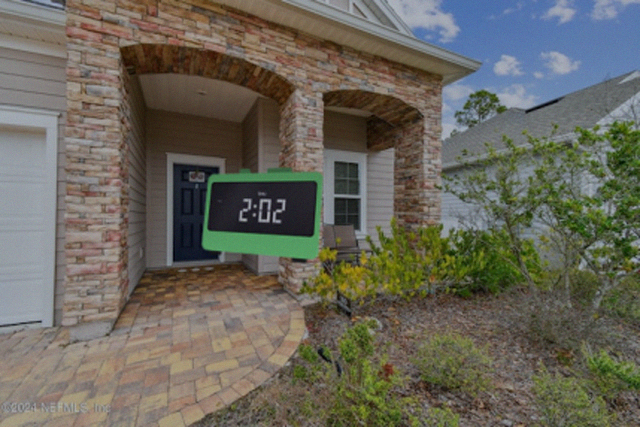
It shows 2:02
